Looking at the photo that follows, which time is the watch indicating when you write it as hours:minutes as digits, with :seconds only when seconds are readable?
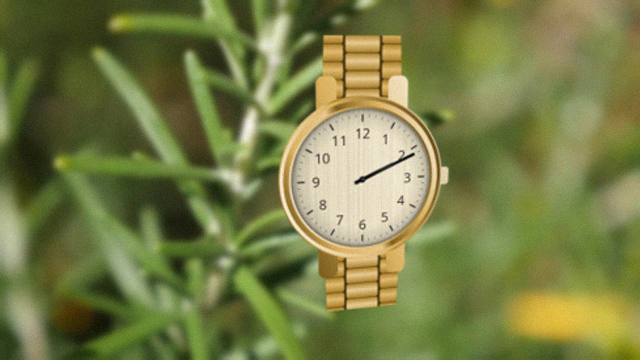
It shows 2:11
